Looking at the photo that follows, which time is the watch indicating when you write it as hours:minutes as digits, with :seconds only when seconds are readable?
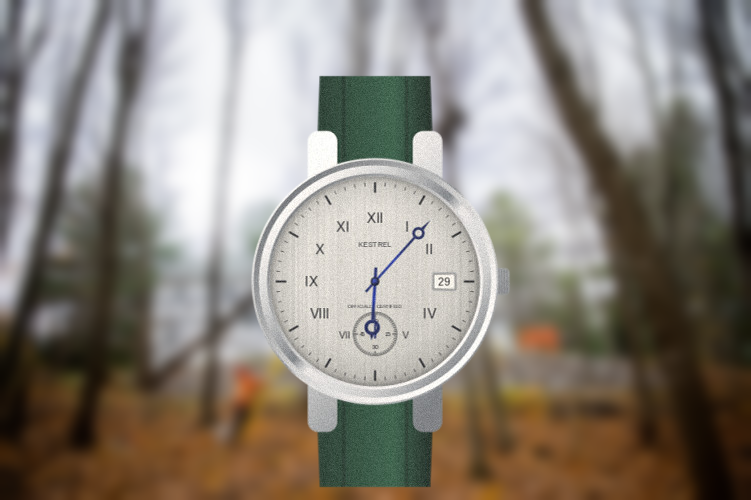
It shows 6:07
